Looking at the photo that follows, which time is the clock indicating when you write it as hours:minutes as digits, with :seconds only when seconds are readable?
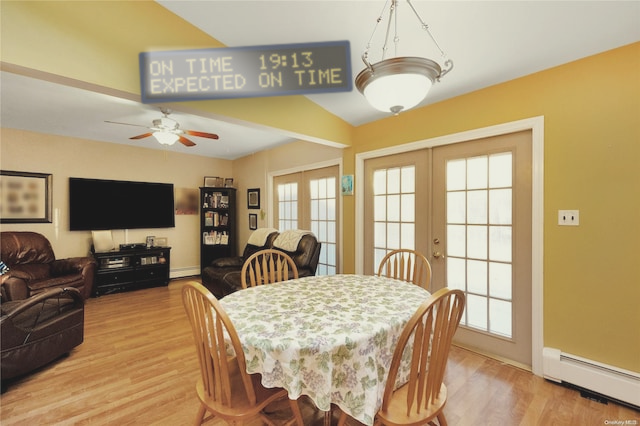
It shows 19:13
